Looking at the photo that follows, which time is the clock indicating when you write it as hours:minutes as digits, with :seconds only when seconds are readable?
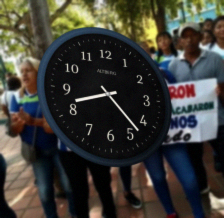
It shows 8:23
